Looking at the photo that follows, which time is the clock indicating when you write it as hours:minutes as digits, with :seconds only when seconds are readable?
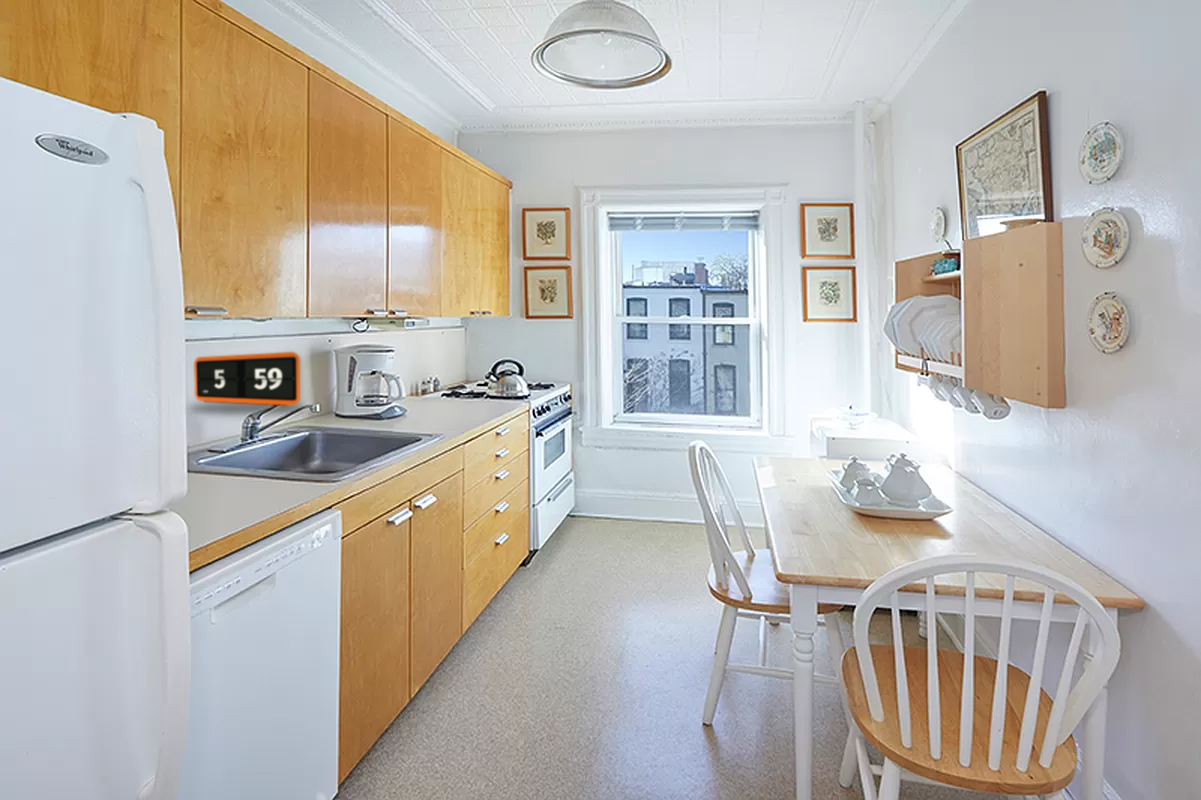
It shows 5:59
